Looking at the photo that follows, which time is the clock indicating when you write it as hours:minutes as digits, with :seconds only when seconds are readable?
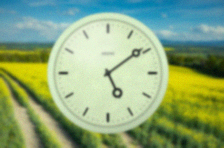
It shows 5:09
